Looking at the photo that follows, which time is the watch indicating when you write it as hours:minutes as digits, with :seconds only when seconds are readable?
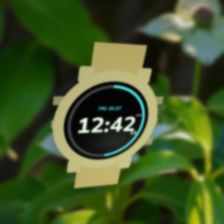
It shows 12:42
